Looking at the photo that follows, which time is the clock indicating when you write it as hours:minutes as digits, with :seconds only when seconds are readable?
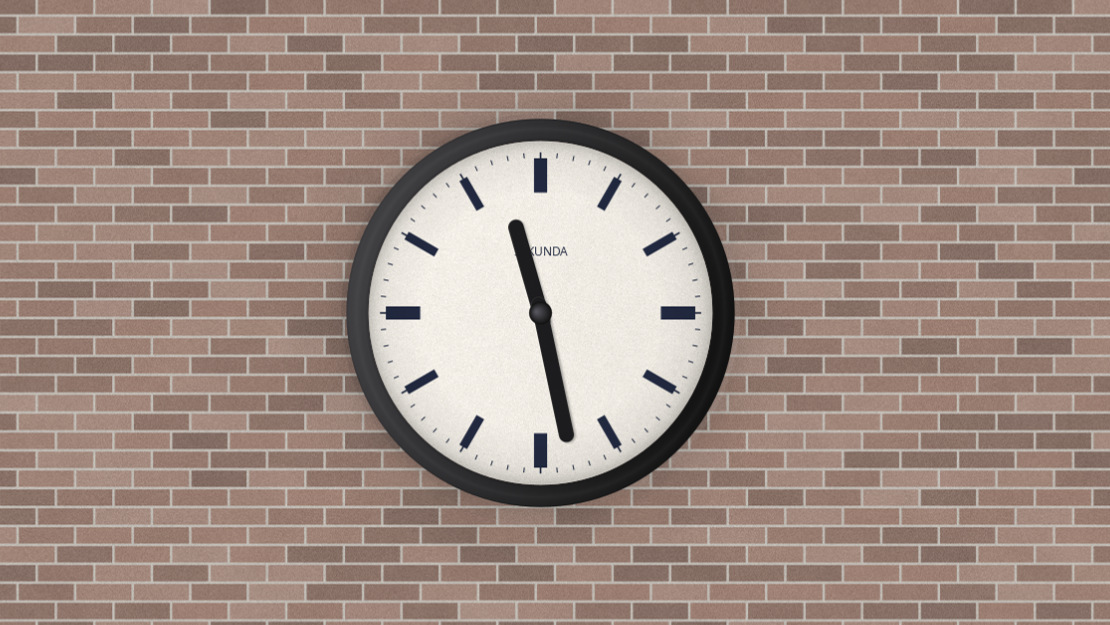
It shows 11:28
